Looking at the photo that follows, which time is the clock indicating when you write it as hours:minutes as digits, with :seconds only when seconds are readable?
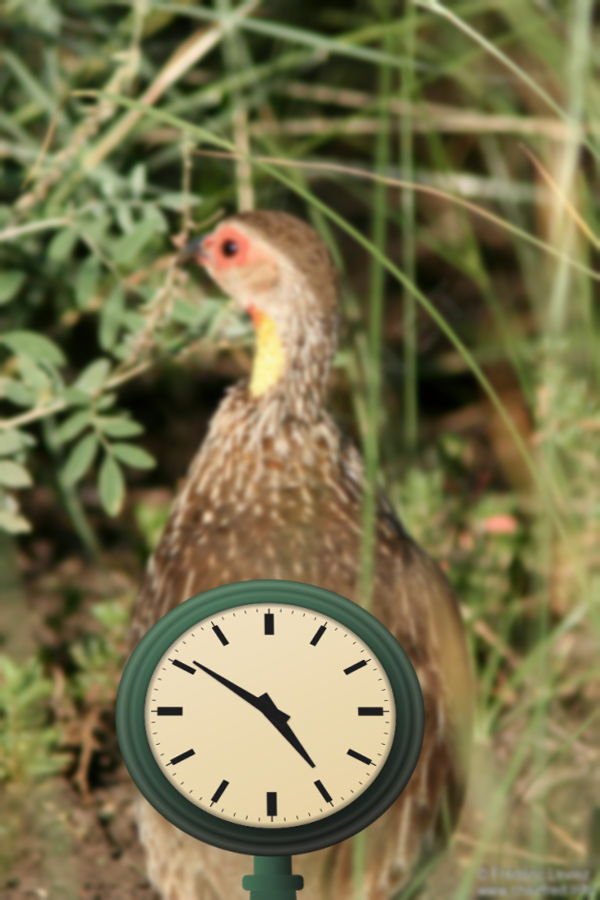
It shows 4:51
